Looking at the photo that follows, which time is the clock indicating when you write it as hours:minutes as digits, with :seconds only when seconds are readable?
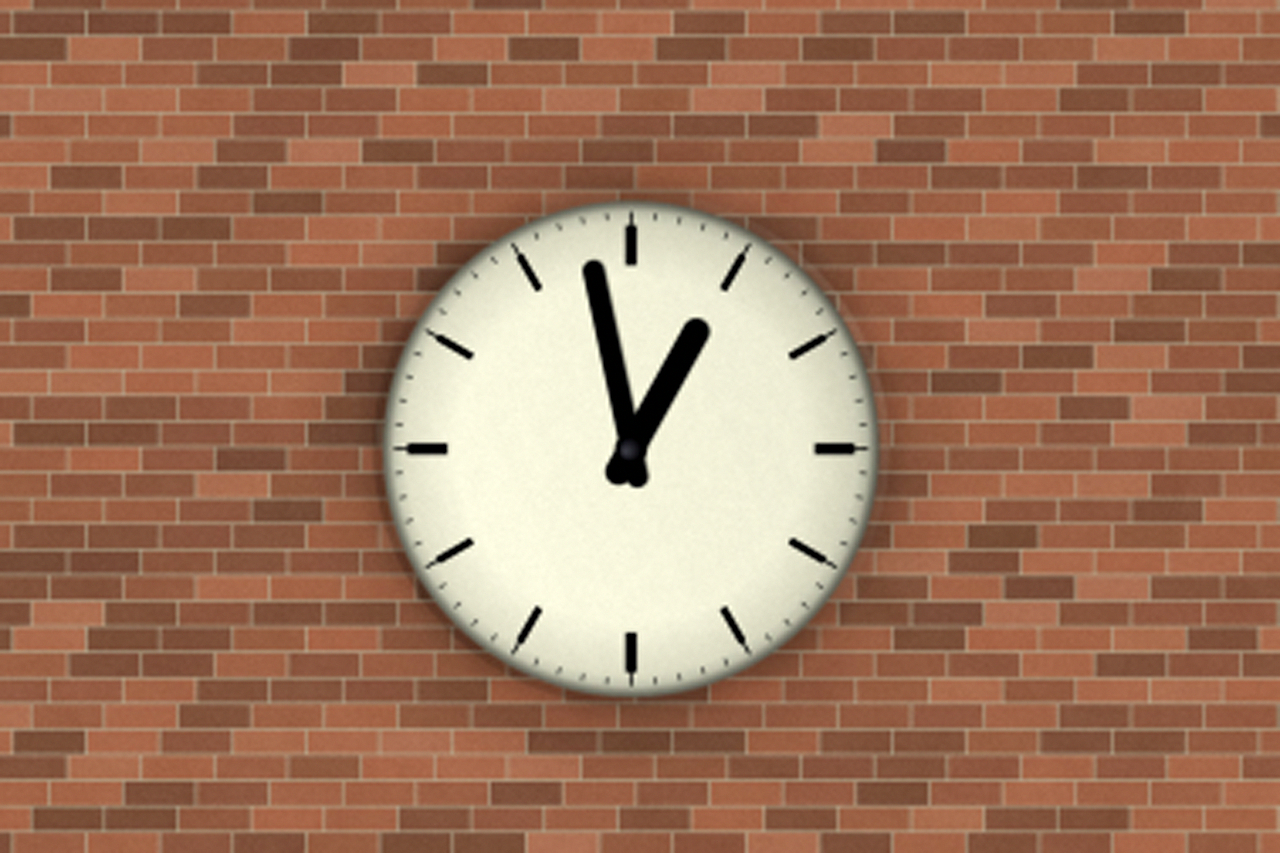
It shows 12:58
